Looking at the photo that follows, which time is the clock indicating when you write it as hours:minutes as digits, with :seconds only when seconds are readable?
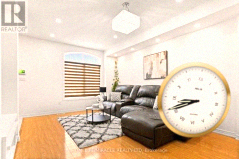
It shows 8:41
